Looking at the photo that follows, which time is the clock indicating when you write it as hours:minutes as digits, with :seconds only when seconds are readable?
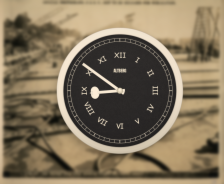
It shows 8:51
